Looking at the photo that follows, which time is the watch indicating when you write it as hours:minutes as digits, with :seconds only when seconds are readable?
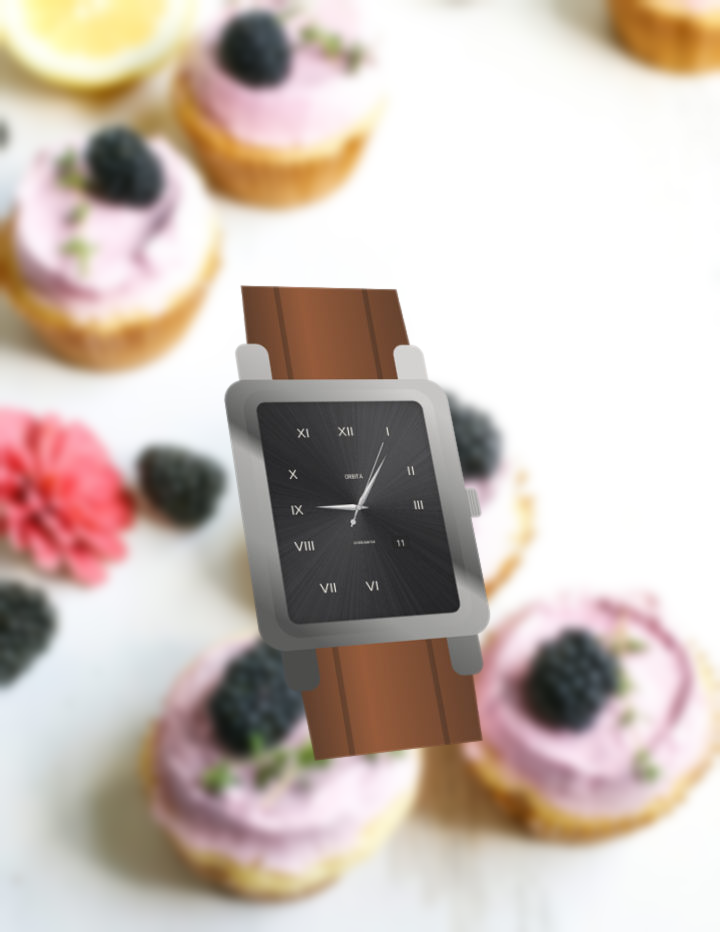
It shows 9:06:05
